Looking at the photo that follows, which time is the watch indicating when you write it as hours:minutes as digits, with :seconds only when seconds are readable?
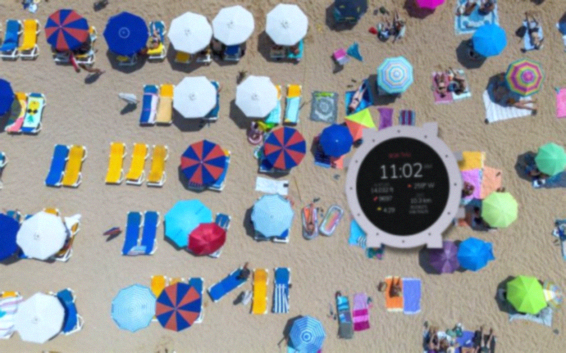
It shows 11:02
